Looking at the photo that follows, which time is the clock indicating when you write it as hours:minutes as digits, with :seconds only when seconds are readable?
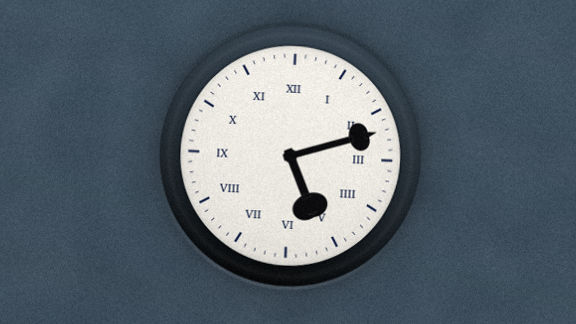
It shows 5:12
